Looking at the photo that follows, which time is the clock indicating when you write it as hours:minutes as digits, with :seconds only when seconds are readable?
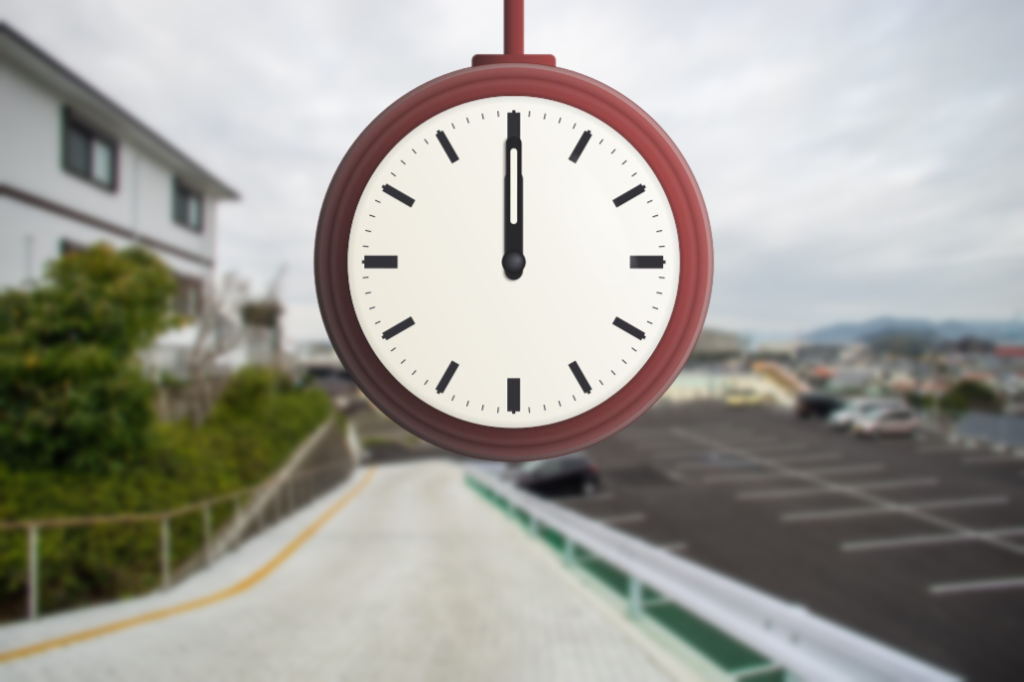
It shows 12:00
